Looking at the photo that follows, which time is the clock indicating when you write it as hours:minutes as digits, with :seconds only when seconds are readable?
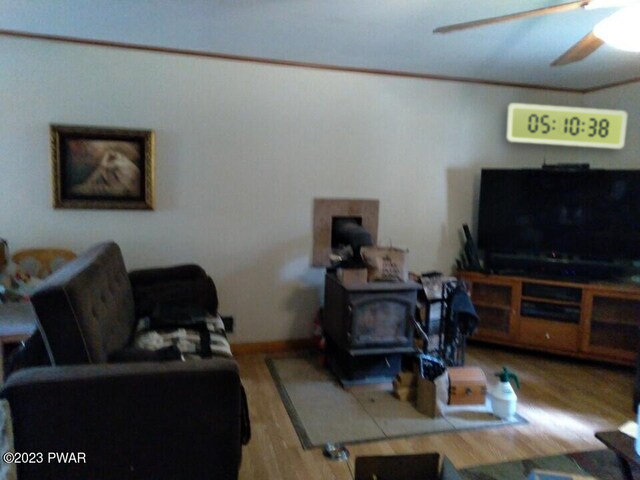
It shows 5:10:38
